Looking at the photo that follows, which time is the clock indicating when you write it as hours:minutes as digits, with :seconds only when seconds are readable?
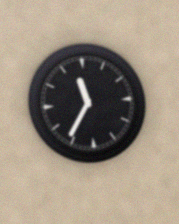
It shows 11:36
